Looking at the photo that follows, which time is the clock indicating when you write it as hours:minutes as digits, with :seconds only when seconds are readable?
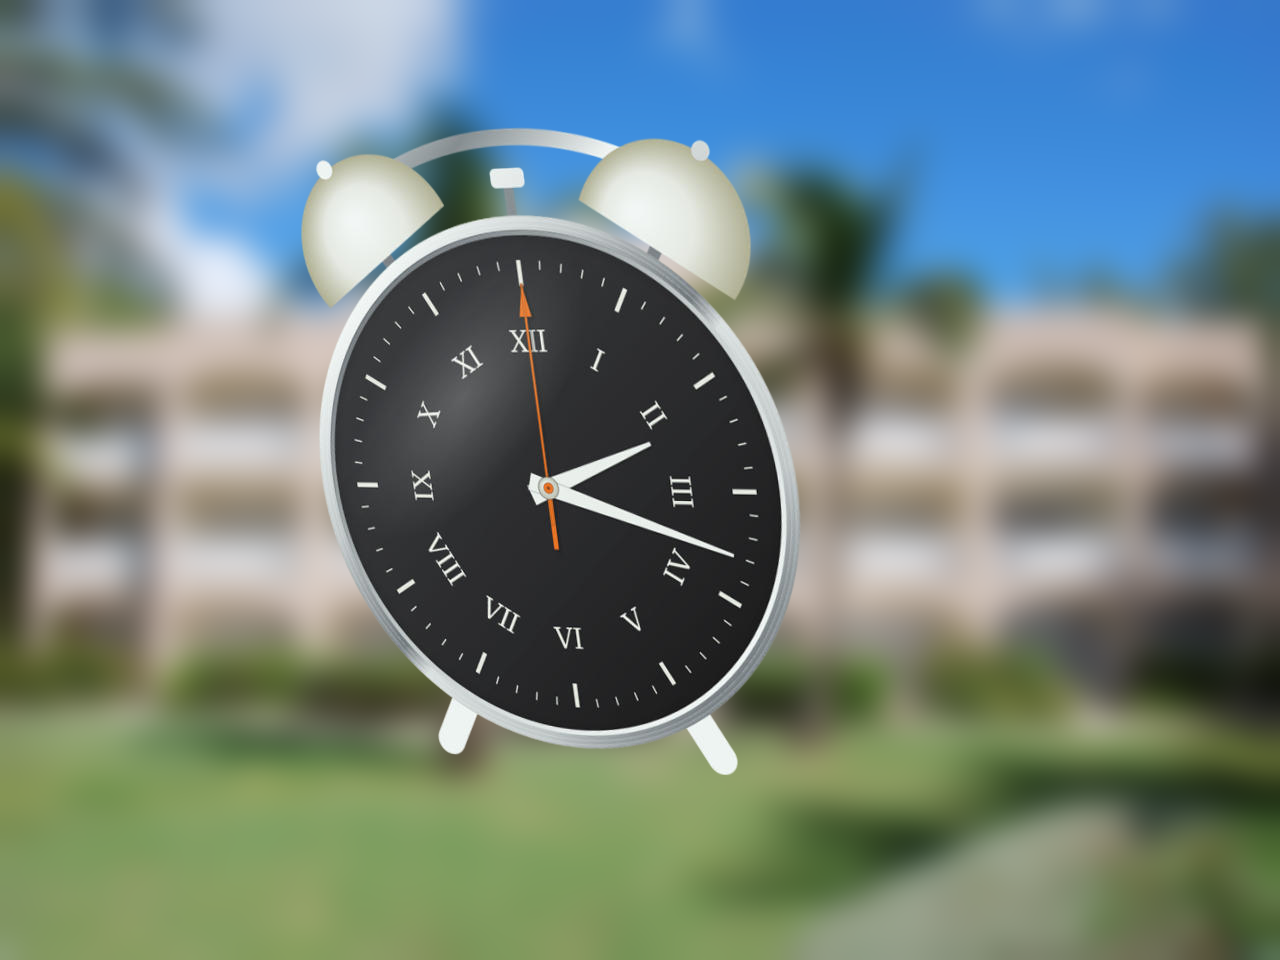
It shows 2:18:00
